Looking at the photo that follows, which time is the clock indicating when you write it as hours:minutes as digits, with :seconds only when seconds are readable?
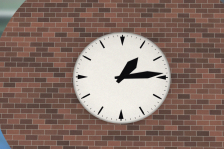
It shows 1:14
